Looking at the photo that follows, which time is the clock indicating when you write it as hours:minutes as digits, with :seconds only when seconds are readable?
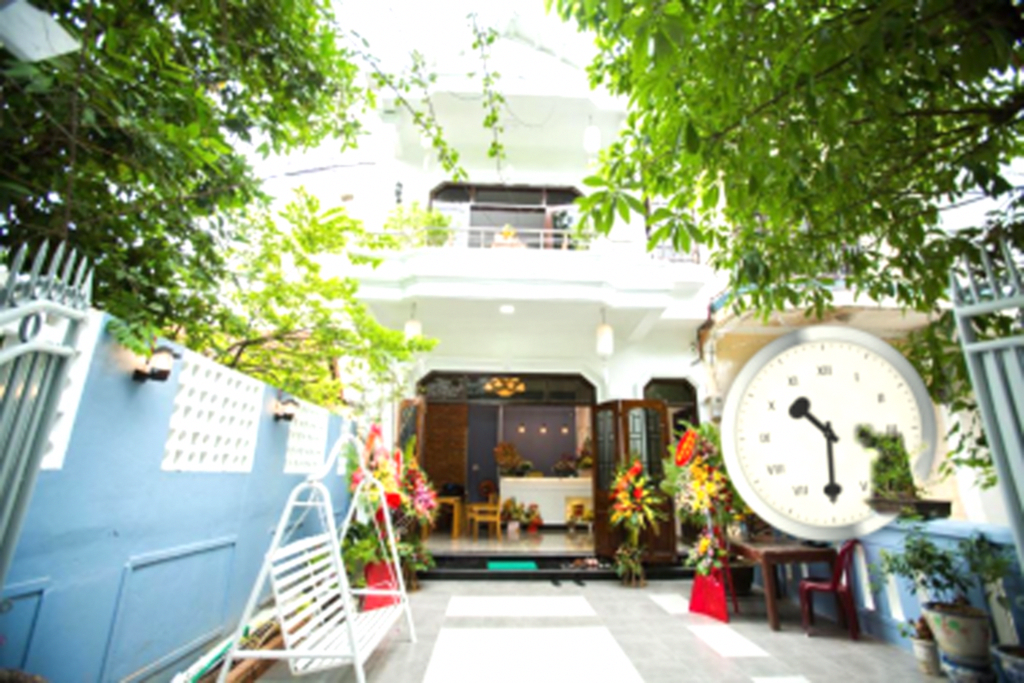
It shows 10:30
